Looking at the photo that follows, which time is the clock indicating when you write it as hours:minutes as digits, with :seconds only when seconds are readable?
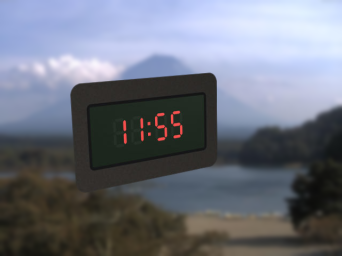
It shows 11:55
